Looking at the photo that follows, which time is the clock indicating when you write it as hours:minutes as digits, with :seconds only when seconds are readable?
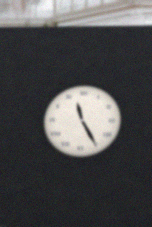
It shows 11:25
